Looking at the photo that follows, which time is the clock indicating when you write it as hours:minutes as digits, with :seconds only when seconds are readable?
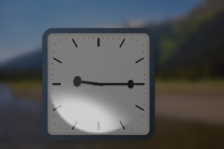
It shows 9:15
